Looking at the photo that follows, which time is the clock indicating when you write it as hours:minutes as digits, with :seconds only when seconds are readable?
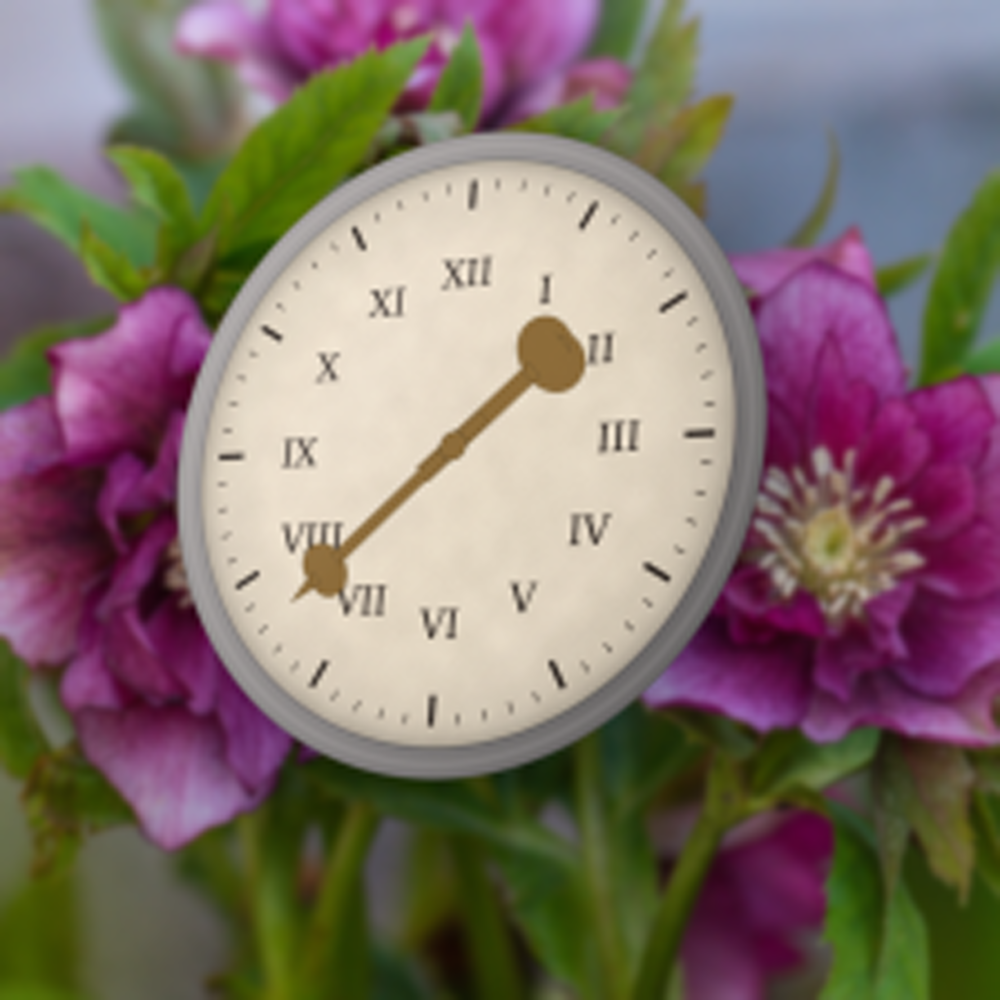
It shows 1:38
